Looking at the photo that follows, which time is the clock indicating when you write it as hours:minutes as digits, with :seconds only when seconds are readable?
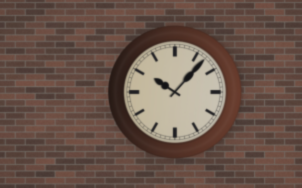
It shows 10:07
